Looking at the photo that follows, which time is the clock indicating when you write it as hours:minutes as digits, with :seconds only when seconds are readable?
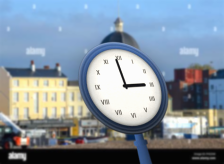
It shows 2:59
